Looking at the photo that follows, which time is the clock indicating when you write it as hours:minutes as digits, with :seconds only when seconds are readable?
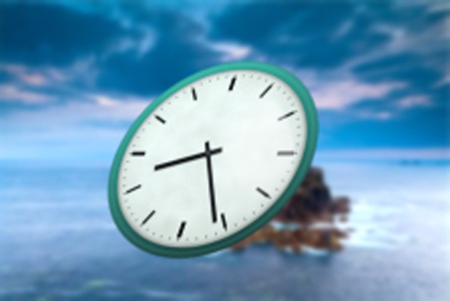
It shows 8:26
